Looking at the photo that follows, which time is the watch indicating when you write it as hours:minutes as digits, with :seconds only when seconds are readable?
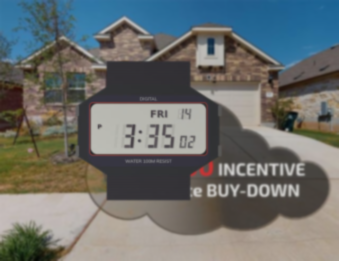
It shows 3:35:02
